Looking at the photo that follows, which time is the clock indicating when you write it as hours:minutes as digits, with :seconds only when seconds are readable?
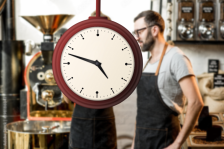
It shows 4:48
